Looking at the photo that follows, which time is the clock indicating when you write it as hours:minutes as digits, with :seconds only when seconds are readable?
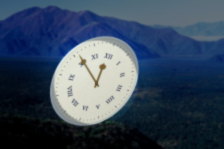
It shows 11:51
